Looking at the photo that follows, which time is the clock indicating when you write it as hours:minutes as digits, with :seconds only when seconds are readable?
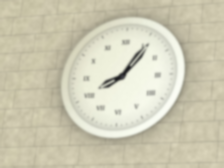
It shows 8:06
